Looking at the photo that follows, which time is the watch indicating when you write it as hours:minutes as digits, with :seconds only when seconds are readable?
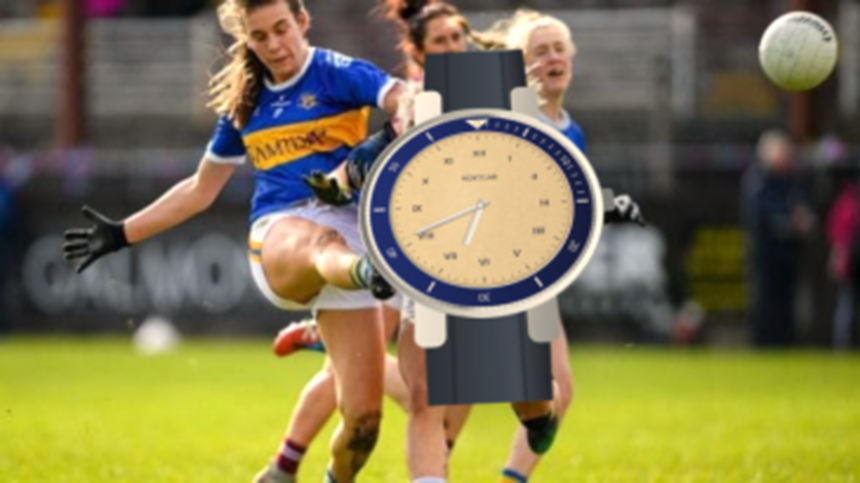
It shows 6:41
